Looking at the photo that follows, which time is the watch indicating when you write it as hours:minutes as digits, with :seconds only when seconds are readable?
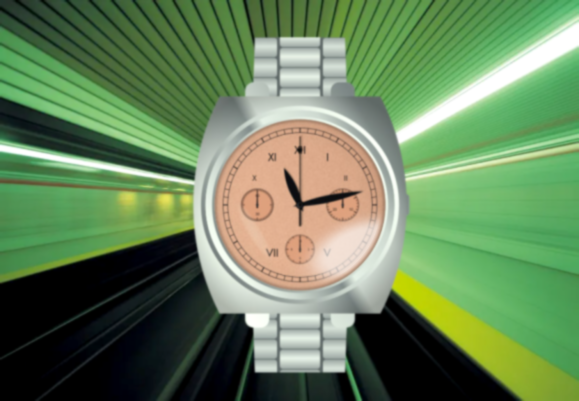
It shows 11:13
